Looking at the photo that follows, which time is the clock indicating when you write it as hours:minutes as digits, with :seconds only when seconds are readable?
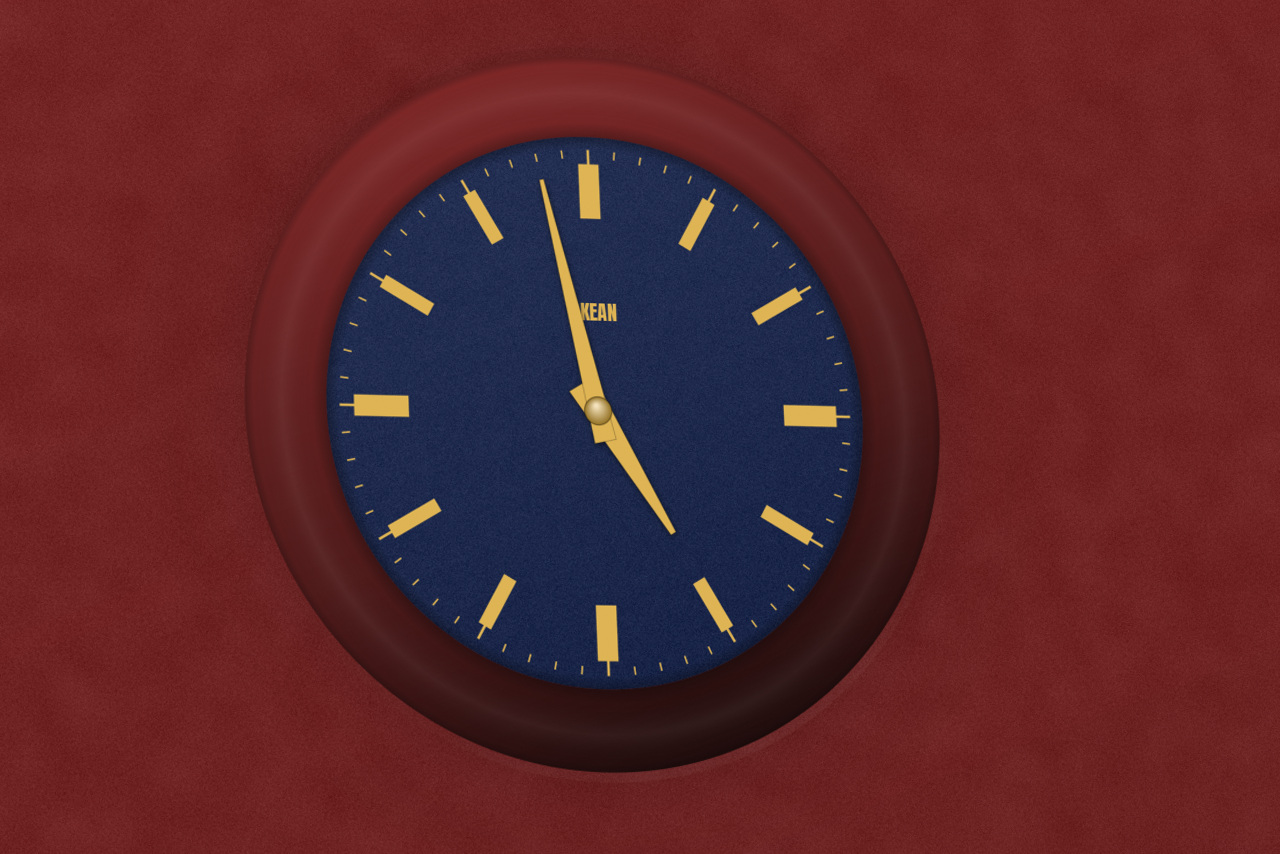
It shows 4:58
